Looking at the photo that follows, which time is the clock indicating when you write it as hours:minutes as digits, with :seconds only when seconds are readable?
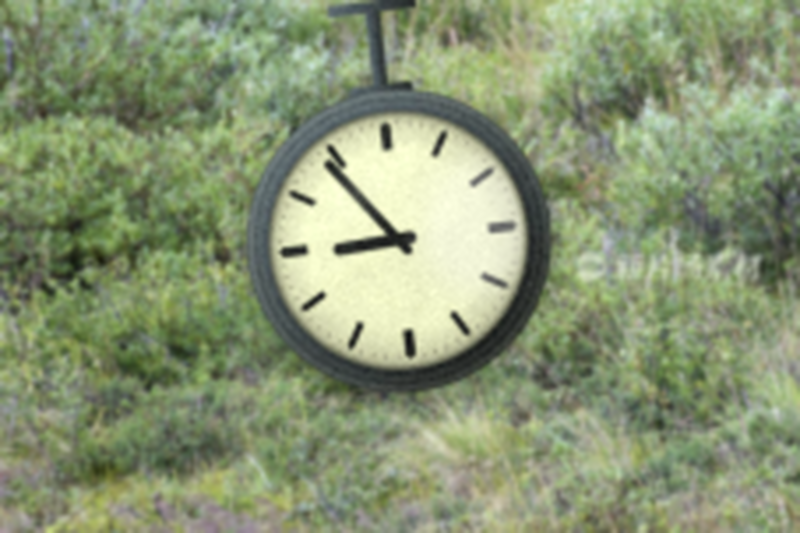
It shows 8:54
